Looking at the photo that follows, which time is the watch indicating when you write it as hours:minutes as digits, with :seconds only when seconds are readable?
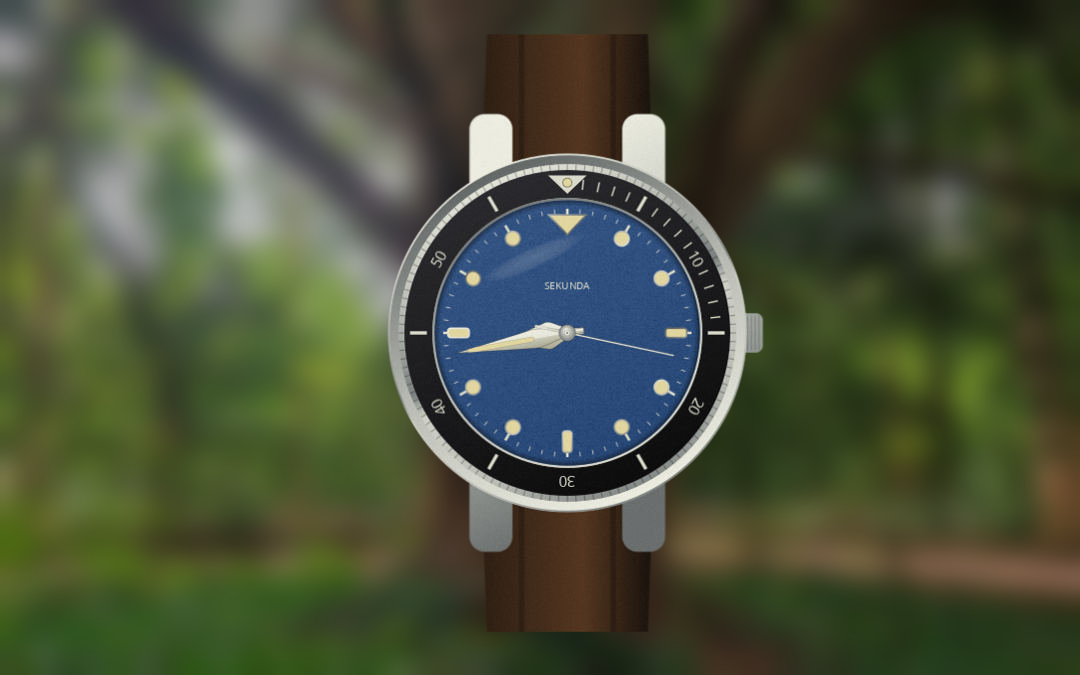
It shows 8:43:17
